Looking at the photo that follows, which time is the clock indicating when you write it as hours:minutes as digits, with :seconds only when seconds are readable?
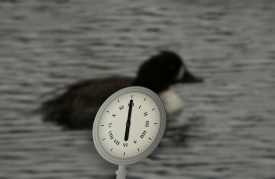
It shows 6:00
